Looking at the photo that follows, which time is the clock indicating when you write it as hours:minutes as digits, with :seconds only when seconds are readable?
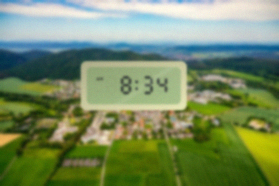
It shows 8:34
